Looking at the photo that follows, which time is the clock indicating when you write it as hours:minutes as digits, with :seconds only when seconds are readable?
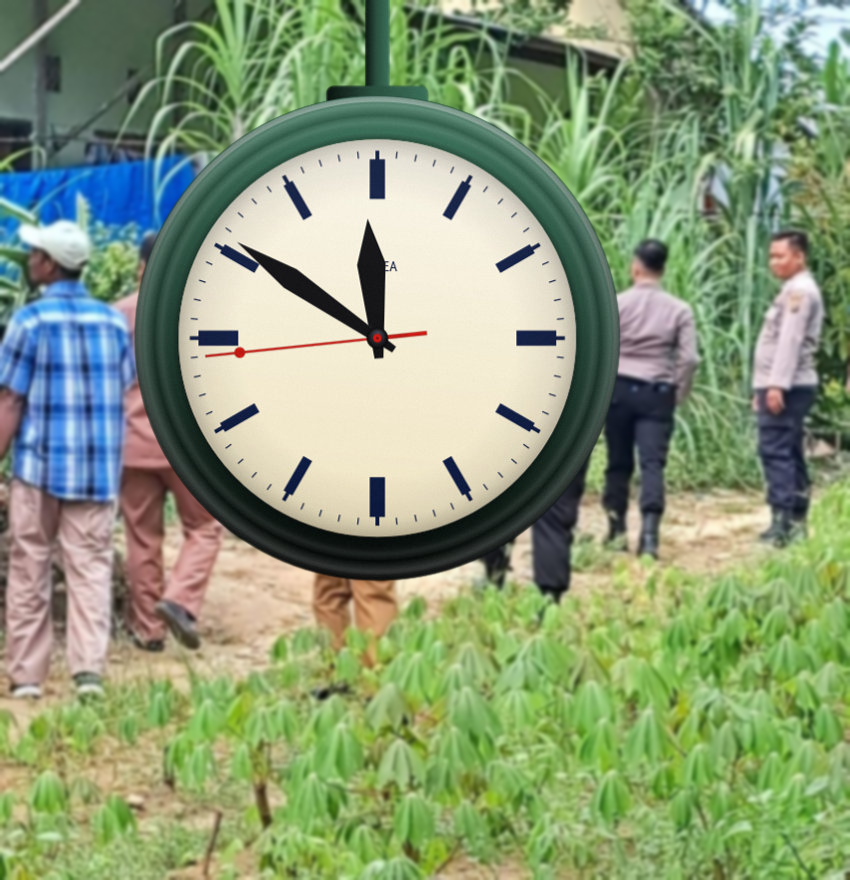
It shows 11:50:44
